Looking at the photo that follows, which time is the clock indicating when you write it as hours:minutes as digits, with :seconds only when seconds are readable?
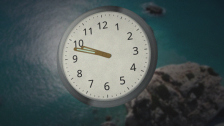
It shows 9:48
